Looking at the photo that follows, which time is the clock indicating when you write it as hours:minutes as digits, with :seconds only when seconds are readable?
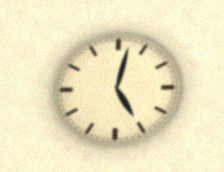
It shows 5:02
